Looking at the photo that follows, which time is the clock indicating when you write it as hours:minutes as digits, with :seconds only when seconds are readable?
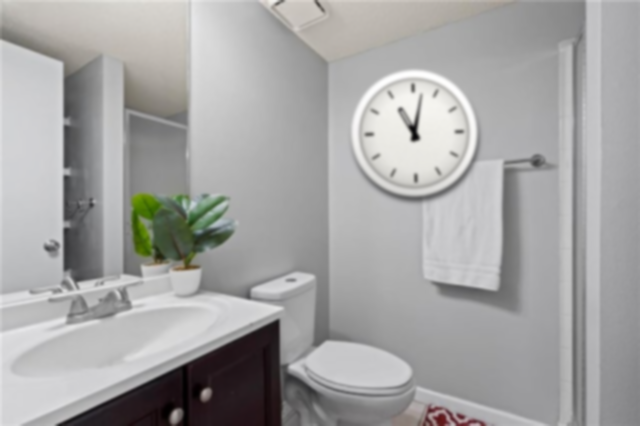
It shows 11:02
